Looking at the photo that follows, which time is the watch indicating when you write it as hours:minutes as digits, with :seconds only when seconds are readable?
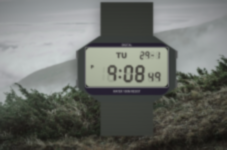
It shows 9:08:49
